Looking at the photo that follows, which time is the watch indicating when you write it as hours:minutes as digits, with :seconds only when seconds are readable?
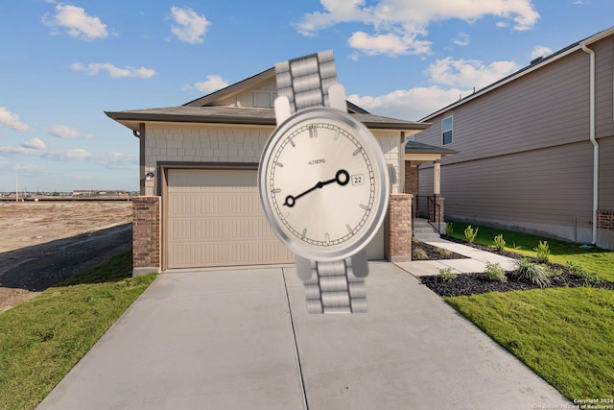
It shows 2:42
